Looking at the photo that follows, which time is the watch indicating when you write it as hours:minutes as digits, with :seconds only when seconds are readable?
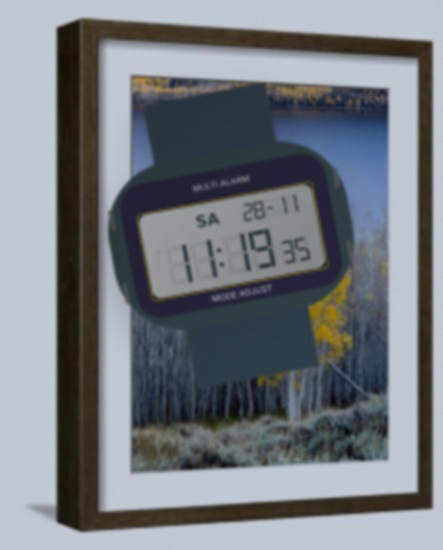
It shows 11:19:35
